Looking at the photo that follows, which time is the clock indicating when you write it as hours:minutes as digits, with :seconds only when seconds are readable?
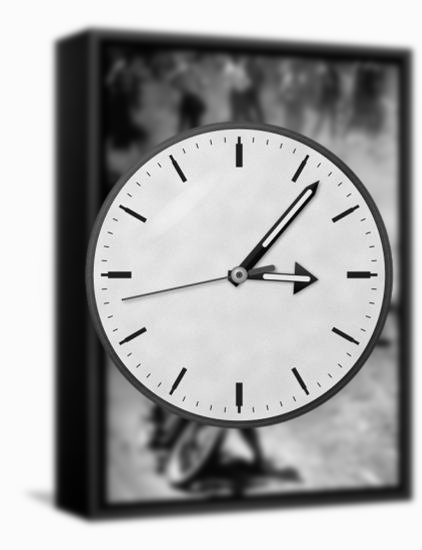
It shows 3:06:43
